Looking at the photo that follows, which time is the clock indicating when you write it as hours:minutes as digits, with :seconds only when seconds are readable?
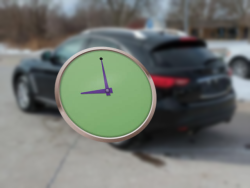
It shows 9:00
